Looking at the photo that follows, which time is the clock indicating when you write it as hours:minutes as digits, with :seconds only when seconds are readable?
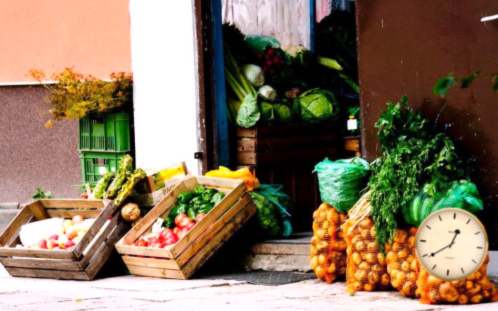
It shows 12:39
